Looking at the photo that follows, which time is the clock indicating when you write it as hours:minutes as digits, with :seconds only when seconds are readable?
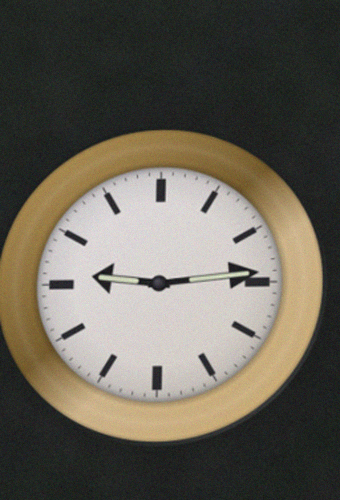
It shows 9:14
